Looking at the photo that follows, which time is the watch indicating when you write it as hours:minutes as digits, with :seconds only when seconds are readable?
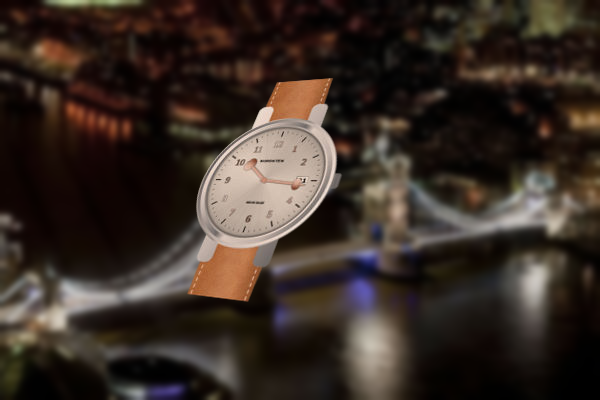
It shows 10:16
